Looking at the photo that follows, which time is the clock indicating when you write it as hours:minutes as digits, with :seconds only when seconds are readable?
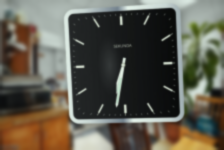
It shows 6:32
